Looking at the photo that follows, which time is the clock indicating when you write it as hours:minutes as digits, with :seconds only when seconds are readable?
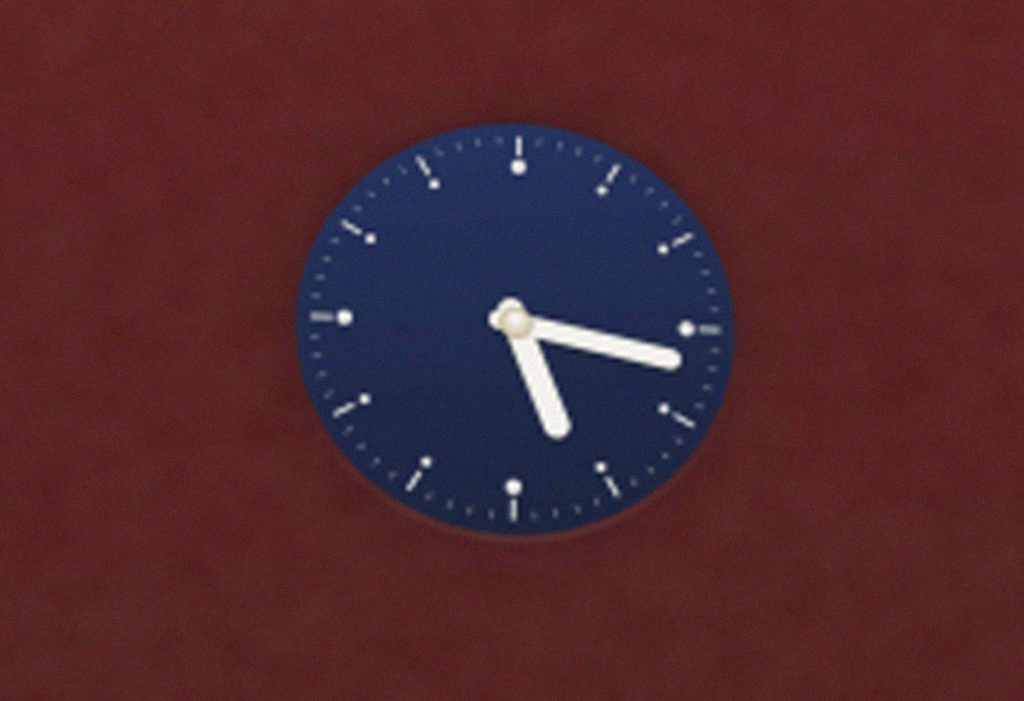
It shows 5:17
